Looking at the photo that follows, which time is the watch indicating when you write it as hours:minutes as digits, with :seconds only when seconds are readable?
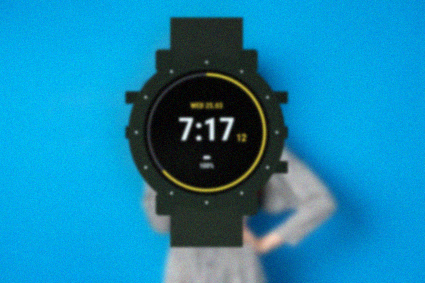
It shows 7:17
